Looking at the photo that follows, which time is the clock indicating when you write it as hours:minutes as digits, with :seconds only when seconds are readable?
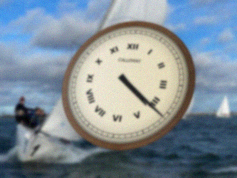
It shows 4:21
